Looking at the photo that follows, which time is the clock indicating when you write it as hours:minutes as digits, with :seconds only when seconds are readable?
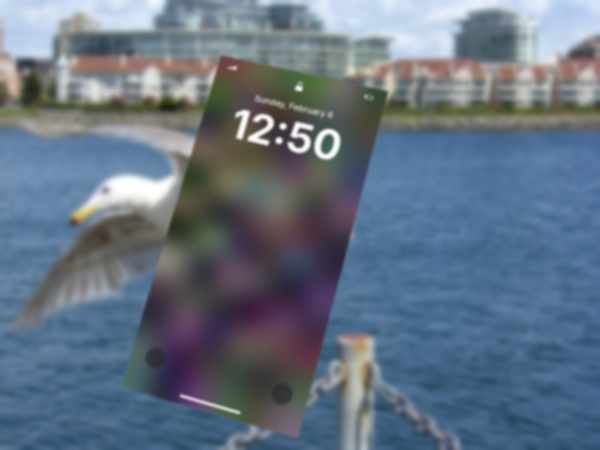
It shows 12:50
